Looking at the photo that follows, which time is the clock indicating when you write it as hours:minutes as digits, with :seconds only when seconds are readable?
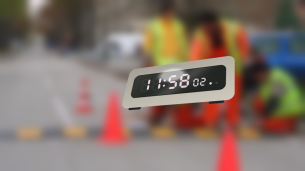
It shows 11:58:02
